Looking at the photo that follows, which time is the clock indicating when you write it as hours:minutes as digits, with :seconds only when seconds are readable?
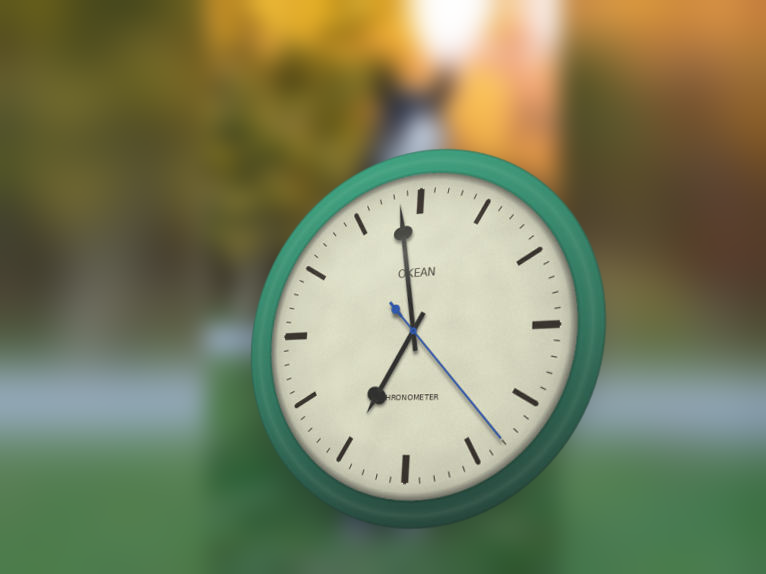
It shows 6:58:23
